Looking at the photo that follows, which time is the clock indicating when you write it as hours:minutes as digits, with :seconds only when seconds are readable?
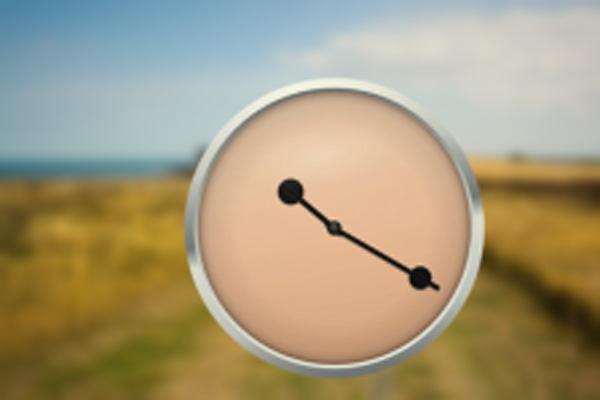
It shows 10:20
